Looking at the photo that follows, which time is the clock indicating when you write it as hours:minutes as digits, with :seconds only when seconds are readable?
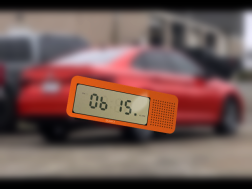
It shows 6:15
